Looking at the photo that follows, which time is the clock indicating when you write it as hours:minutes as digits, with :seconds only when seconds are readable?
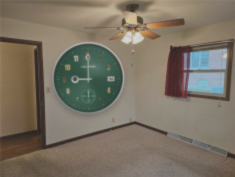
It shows 9:00
